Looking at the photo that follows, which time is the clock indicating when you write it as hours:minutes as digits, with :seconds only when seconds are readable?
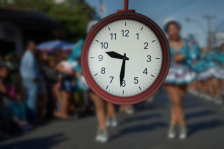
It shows 9:31
